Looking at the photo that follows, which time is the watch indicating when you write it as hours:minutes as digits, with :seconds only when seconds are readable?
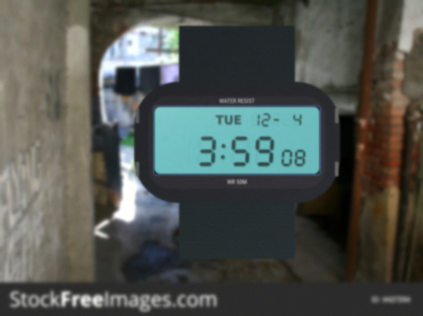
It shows 3:59:08
